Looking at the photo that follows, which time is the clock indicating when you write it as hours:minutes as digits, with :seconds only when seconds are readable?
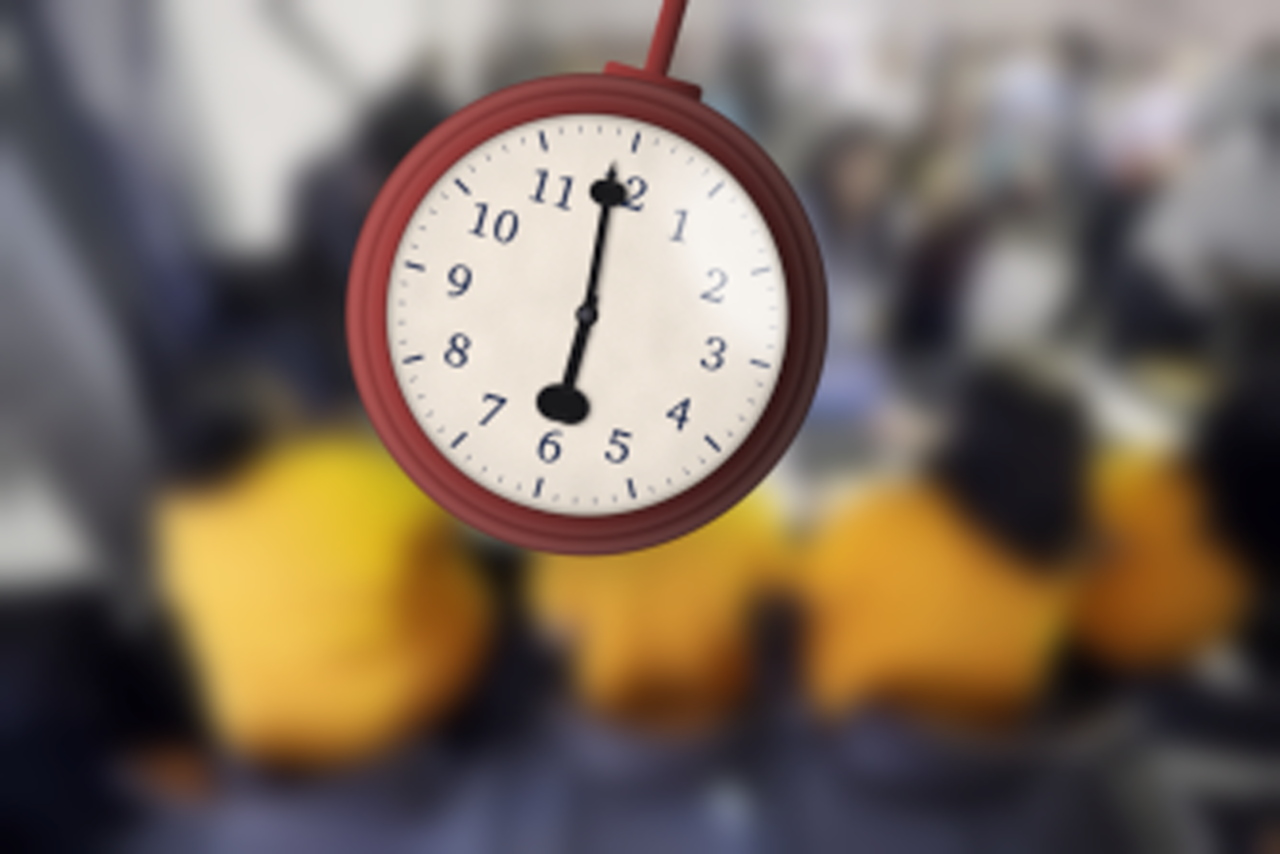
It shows 5:59
